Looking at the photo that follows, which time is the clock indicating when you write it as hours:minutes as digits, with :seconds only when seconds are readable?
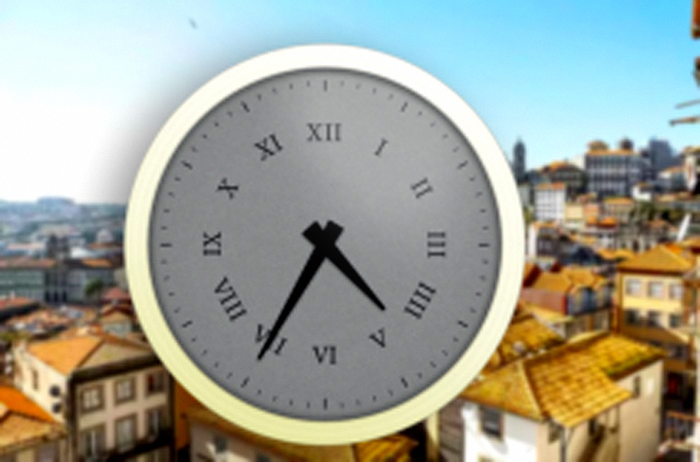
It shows 4:35
